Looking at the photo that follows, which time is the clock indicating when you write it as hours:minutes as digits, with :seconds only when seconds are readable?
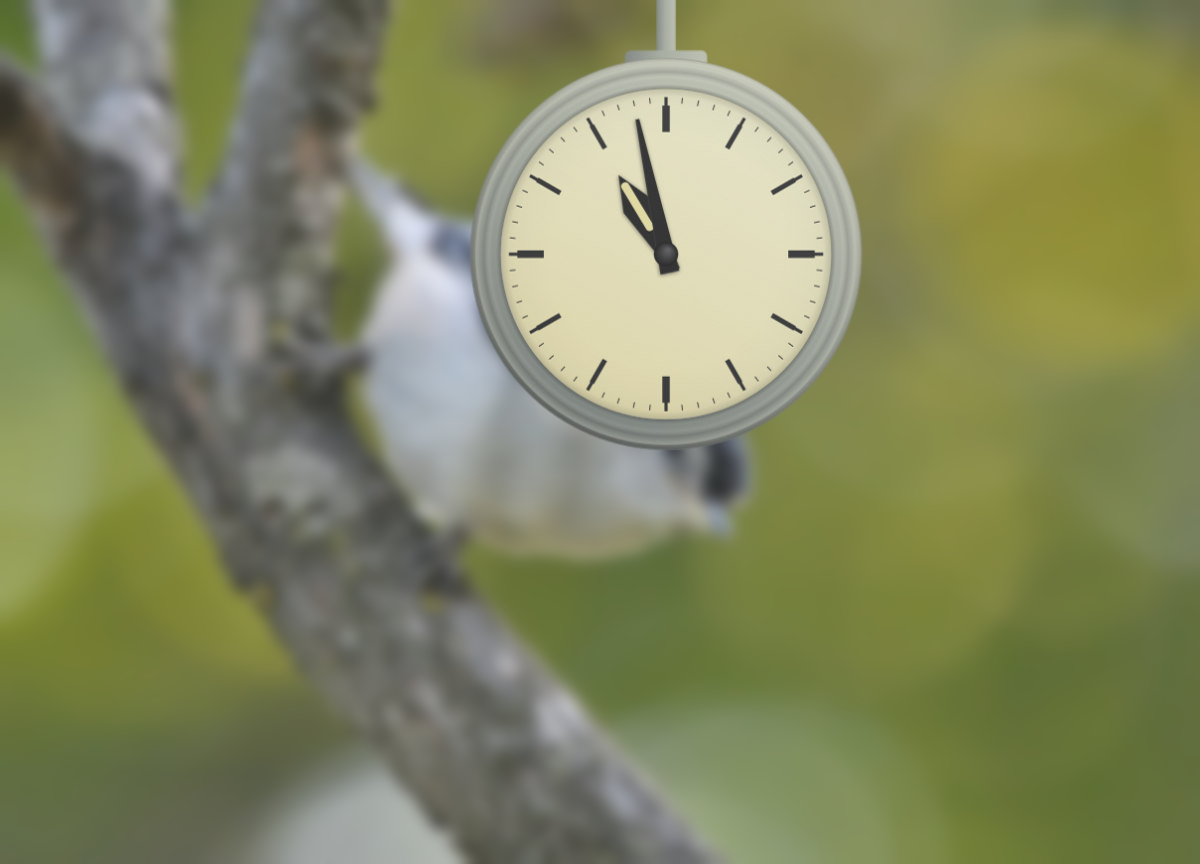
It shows 10:58
